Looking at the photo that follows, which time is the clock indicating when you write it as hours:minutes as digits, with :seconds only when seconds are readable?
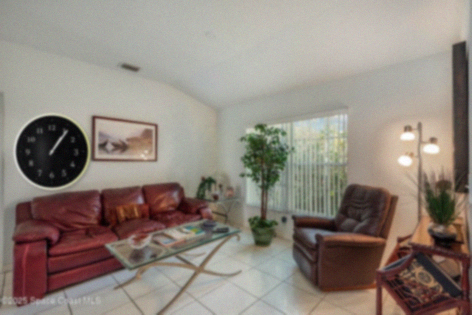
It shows 1:06
